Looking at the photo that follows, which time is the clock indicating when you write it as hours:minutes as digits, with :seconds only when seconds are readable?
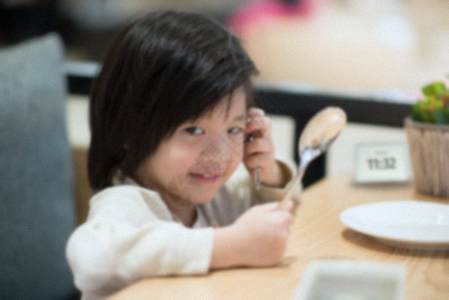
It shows 11:32
